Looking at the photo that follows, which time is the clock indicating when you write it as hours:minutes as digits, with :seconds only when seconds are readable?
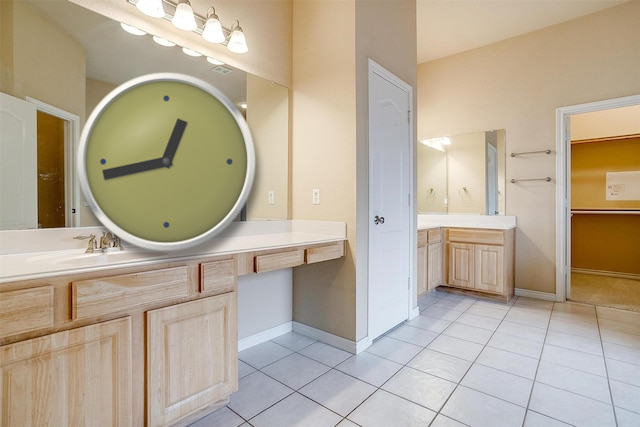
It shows 12:43
